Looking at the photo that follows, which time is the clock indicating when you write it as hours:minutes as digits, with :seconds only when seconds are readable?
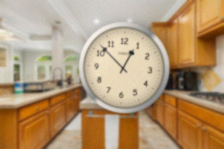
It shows 12:52
